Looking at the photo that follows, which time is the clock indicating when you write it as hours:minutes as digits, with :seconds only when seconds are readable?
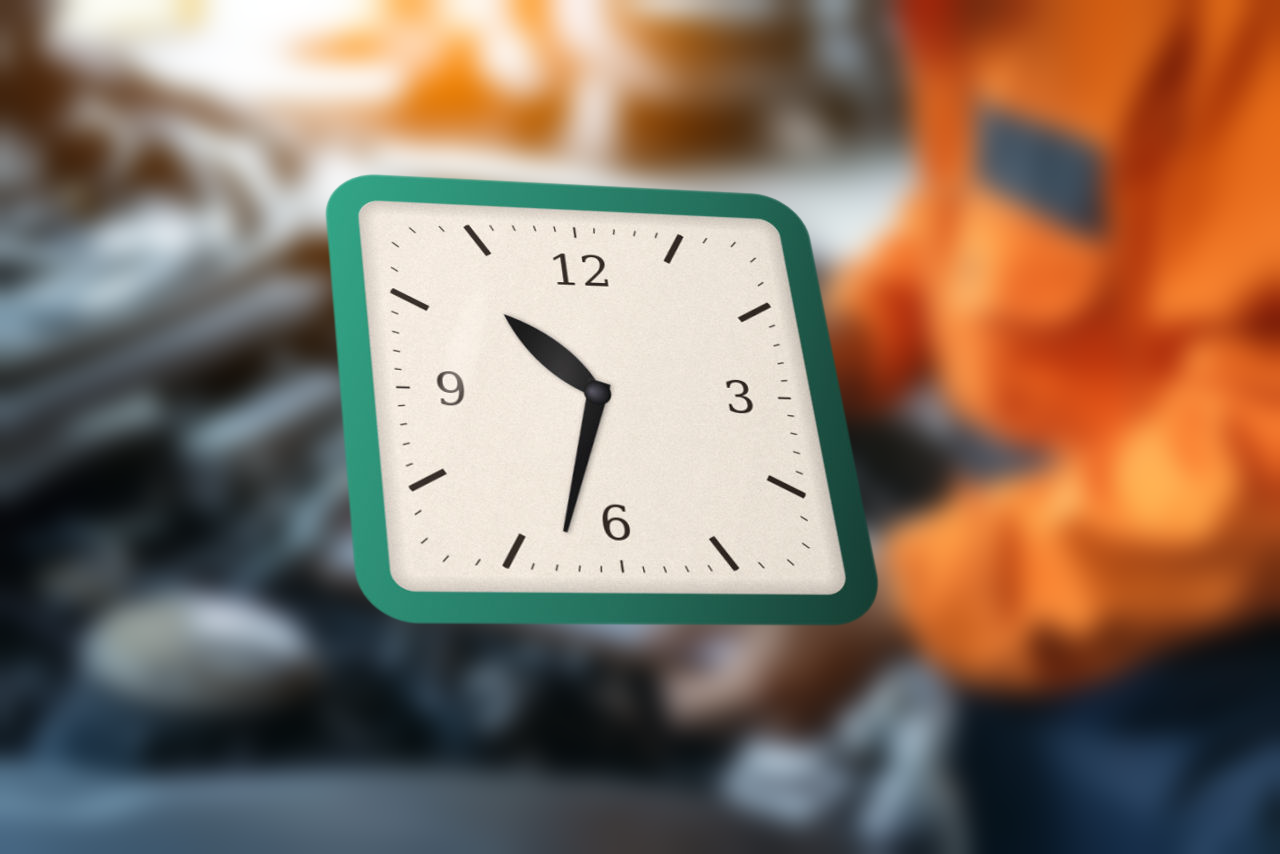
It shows 10:33
